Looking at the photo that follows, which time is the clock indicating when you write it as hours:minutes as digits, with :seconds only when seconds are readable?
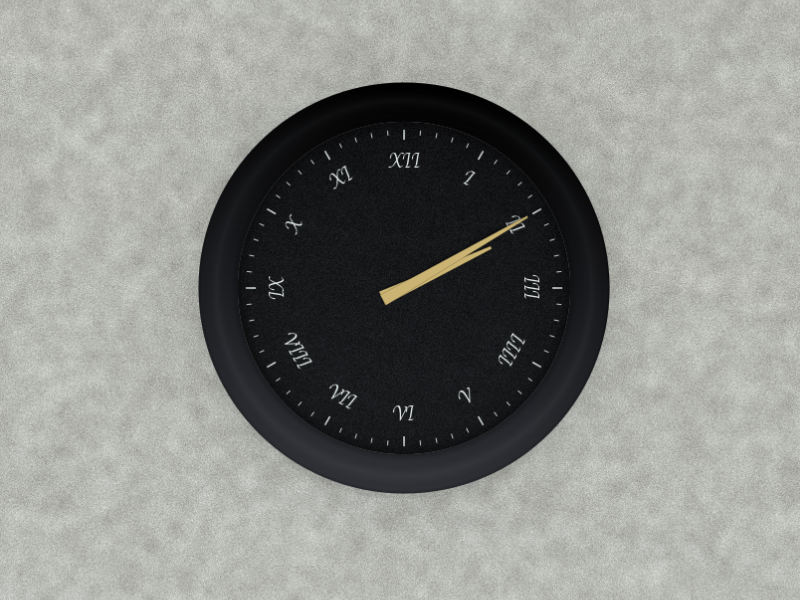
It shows 2:10
